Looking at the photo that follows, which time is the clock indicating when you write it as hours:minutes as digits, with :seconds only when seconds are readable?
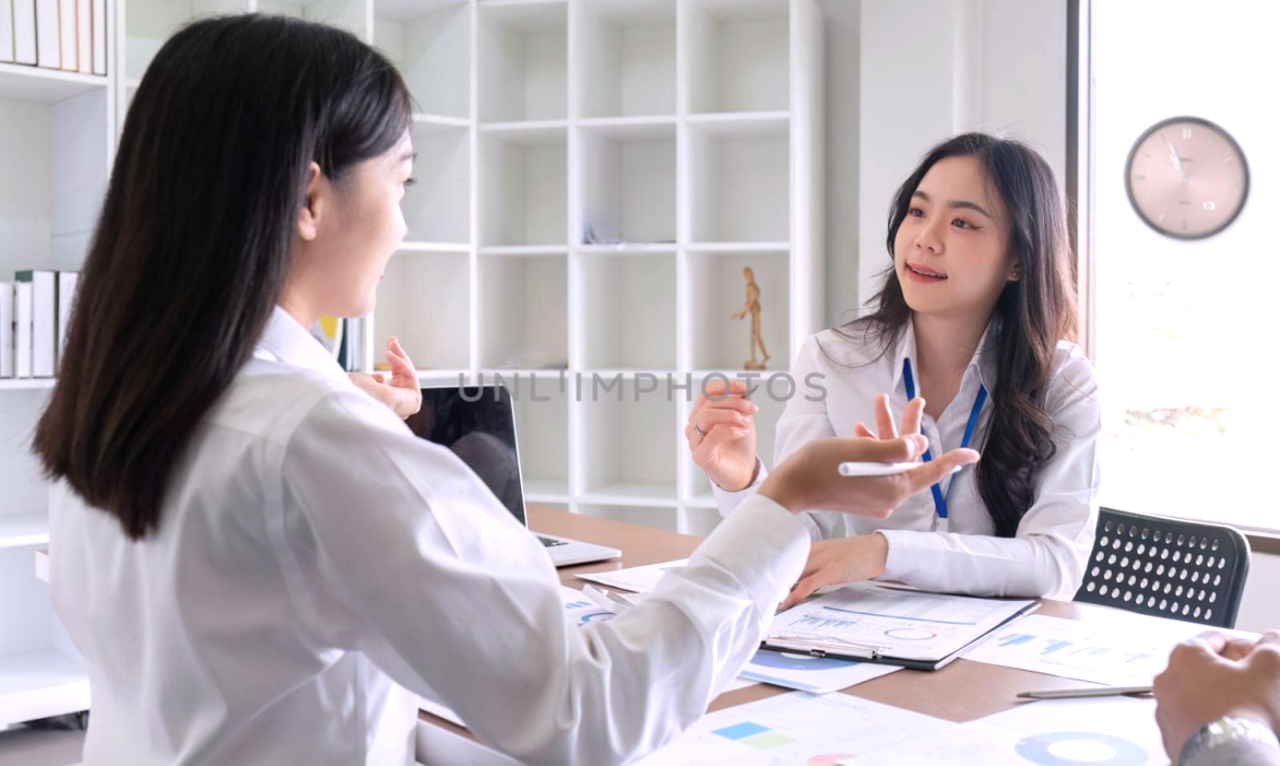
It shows 10:56
